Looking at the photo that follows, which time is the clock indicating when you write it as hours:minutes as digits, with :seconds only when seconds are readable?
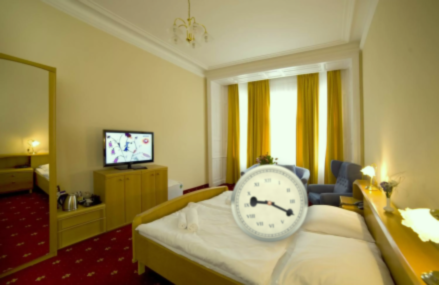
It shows 9:20
